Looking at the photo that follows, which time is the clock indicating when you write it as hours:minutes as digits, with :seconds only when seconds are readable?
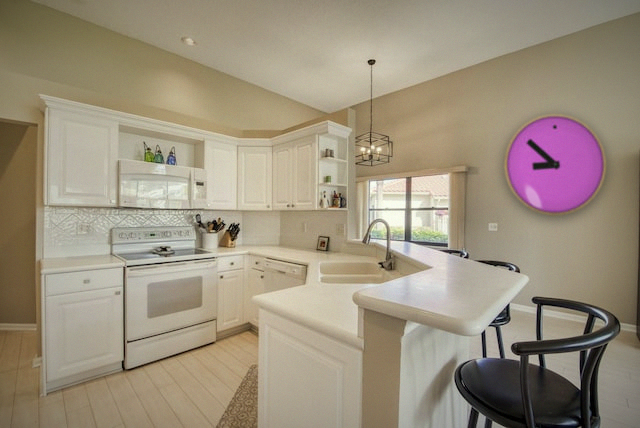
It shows 8:52
